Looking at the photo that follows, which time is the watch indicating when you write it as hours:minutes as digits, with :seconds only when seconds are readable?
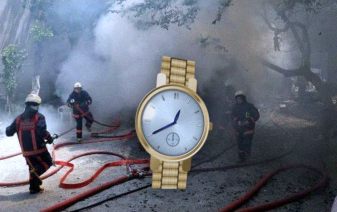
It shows 12:40
